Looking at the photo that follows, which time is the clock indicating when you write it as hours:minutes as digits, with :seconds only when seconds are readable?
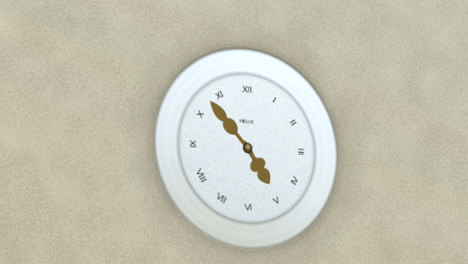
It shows 4:53
